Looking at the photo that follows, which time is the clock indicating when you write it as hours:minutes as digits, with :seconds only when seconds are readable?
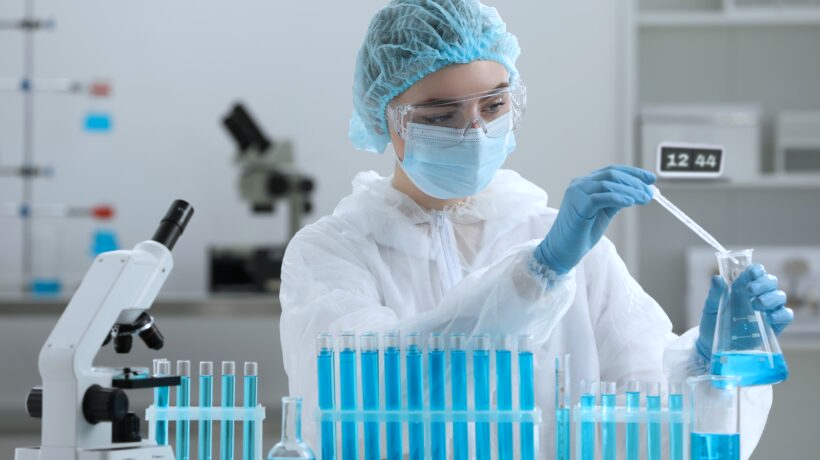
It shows 12:44
